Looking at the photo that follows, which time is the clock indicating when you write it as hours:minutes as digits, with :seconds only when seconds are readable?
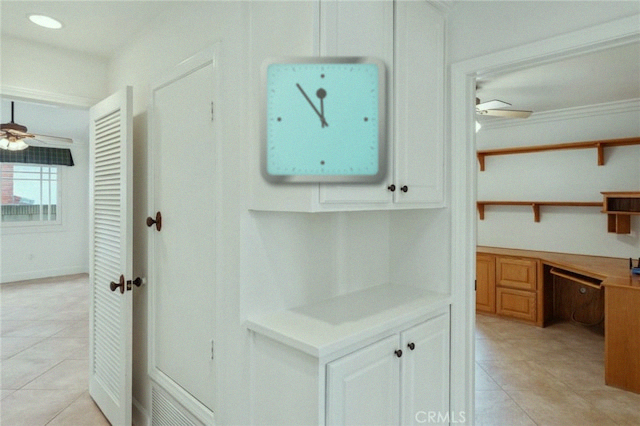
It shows 11:54
